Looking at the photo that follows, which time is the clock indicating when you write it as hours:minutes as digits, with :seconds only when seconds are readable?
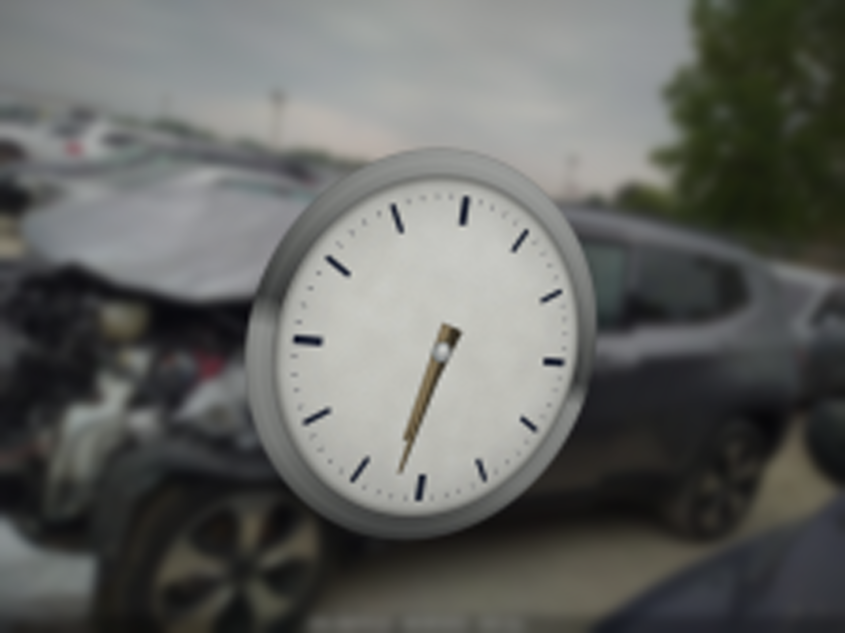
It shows 6:32
